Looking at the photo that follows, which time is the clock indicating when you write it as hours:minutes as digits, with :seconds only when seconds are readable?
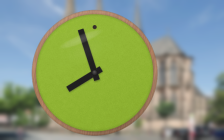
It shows 7:57
